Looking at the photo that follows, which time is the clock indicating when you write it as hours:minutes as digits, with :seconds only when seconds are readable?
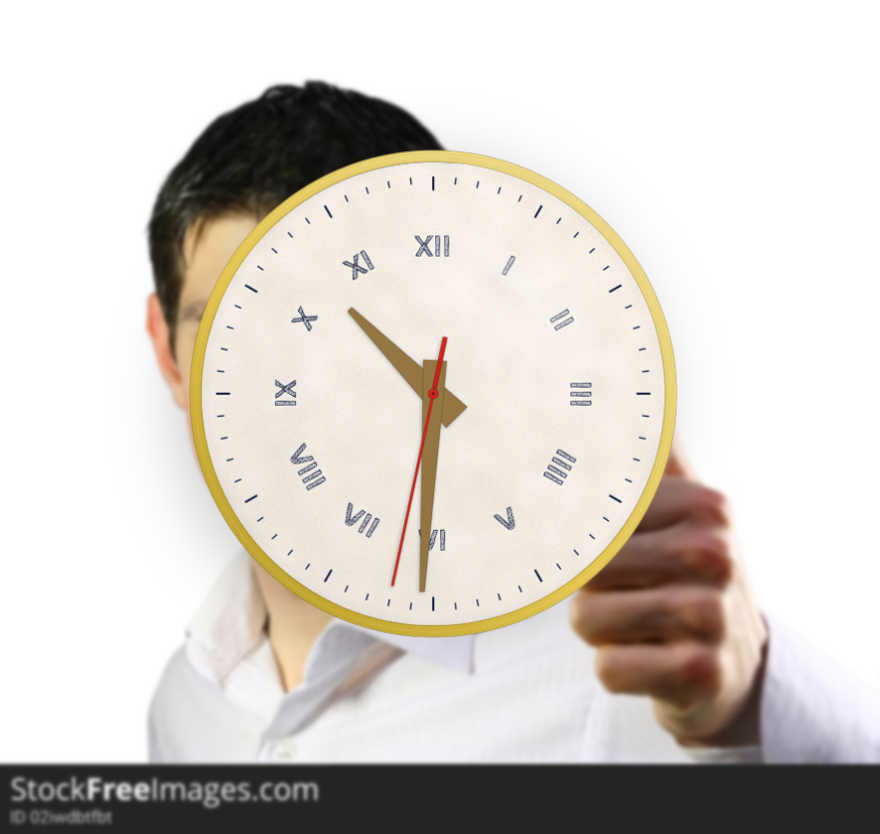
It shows 10:30:32
